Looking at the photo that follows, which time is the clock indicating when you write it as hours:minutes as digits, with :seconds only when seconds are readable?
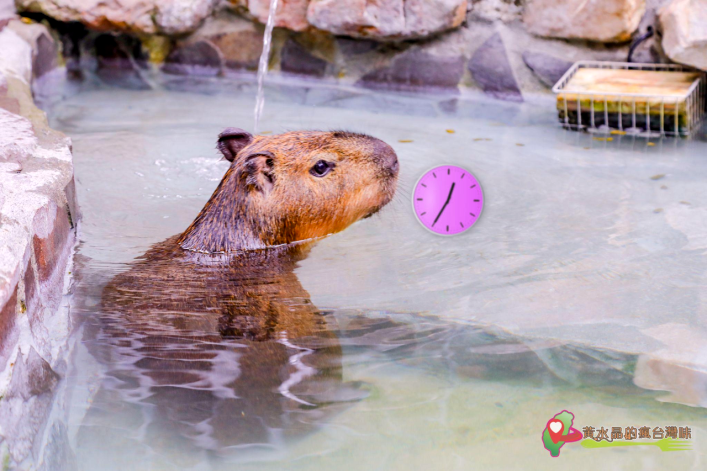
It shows 12:35
